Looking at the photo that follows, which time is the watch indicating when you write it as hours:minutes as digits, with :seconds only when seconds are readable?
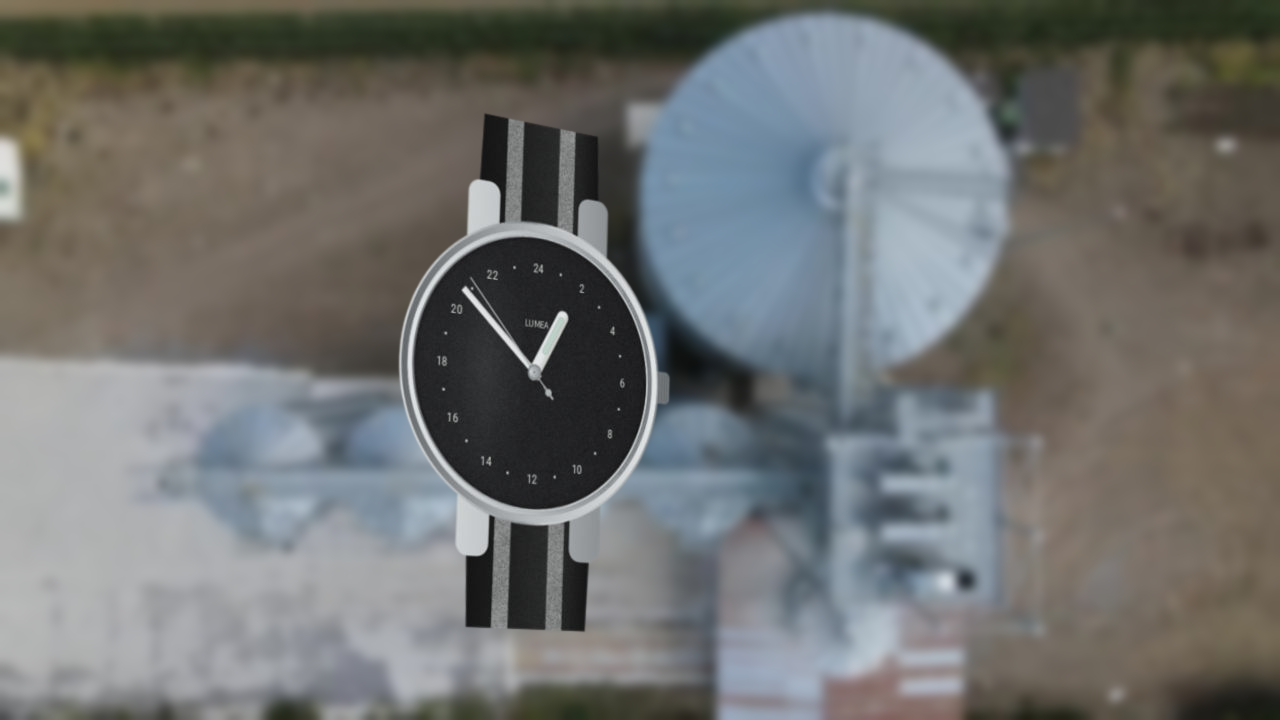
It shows 1:51:53
